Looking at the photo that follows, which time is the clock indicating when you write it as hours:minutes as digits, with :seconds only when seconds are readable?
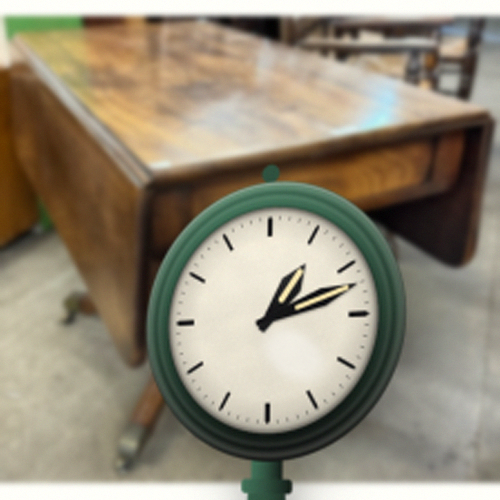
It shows 1:12
